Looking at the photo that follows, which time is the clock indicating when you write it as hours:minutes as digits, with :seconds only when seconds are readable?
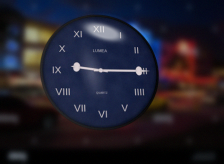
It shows 9:15
